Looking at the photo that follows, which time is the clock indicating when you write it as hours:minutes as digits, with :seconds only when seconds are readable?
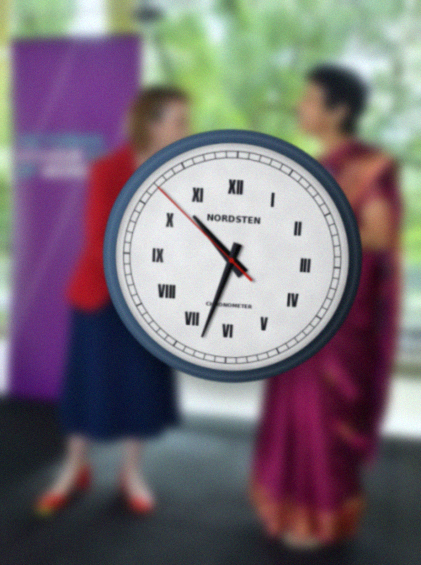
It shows 10:32:52
